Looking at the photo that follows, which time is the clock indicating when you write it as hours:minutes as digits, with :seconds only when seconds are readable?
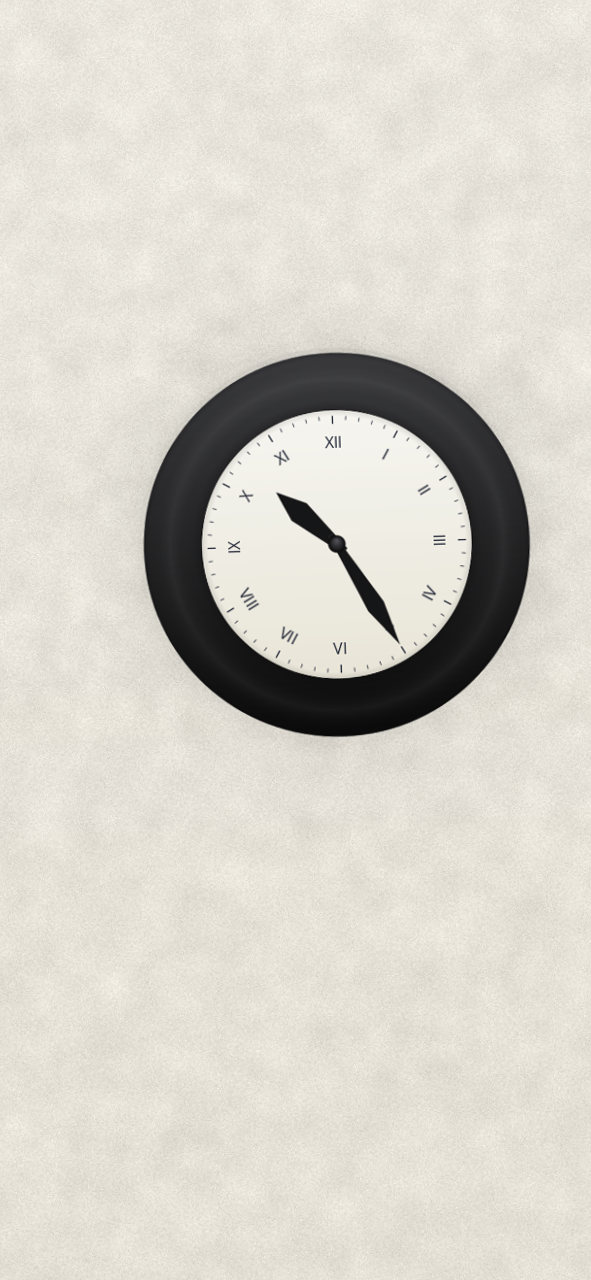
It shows 10:25
